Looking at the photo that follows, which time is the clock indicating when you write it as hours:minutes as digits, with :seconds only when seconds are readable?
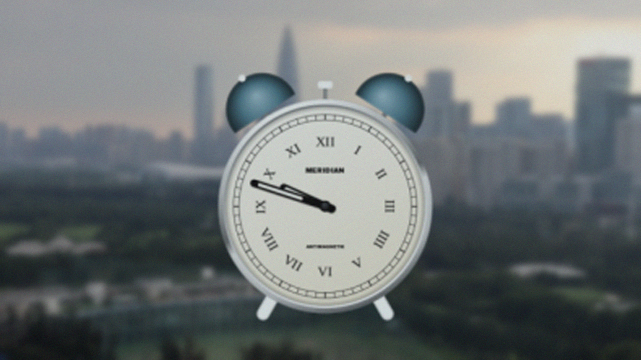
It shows 9:48
